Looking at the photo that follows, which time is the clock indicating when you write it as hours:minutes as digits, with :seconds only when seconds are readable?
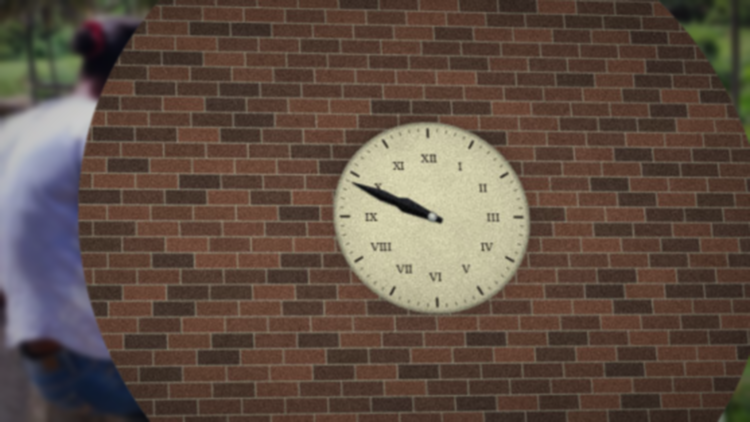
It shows 9:49
